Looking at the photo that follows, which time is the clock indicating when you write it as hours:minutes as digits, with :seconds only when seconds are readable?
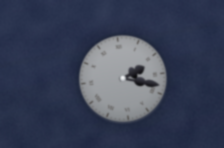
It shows 2:18
